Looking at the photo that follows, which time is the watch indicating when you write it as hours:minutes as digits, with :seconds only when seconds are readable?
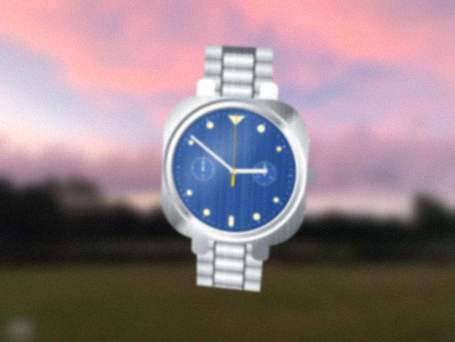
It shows 2:51
